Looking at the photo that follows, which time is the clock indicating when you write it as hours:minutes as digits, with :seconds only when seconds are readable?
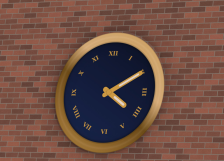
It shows 4:10
